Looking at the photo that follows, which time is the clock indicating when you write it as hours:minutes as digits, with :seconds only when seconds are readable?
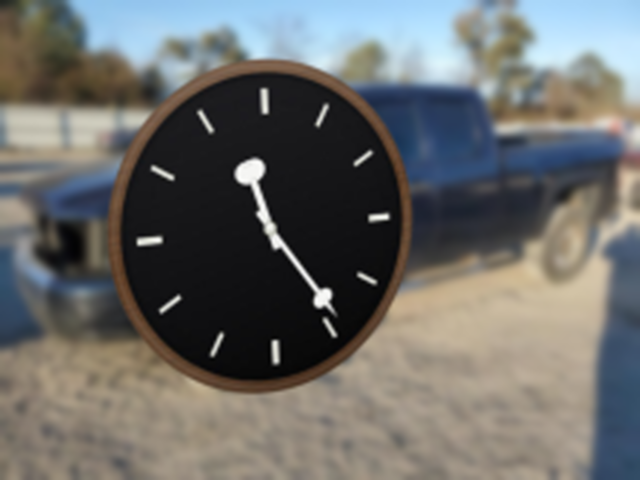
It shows 11:24
